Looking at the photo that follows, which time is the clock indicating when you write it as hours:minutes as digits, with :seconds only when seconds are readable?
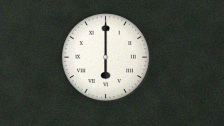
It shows 6:00
